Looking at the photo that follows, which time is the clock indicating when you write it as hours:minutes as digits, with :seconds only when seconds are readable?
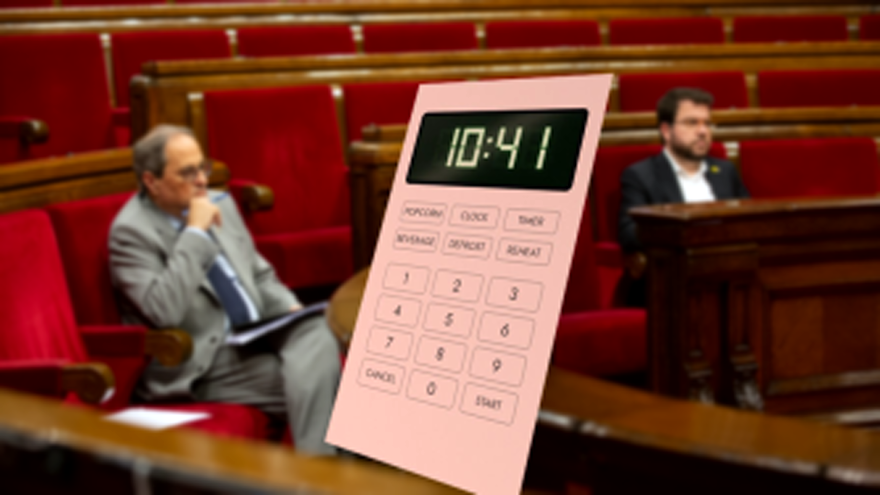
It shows 10:41
